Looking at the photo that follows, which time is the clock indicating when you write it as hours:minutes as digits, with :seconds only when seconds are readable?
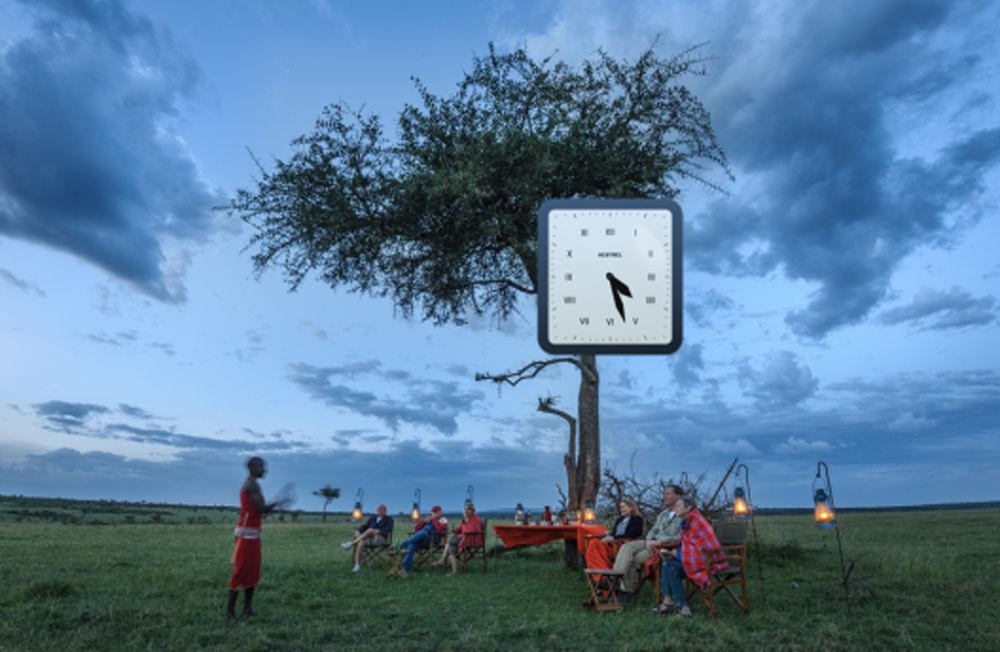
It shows 4:27
